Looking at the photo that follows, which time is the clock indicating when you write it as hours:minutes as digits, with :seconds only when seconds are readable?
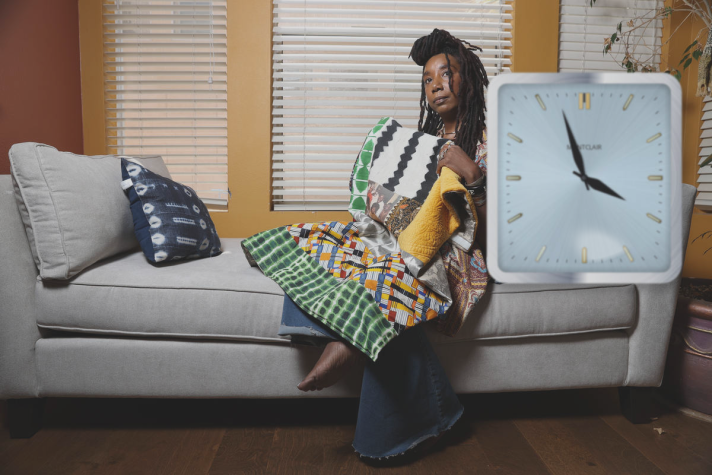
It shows 3:57
